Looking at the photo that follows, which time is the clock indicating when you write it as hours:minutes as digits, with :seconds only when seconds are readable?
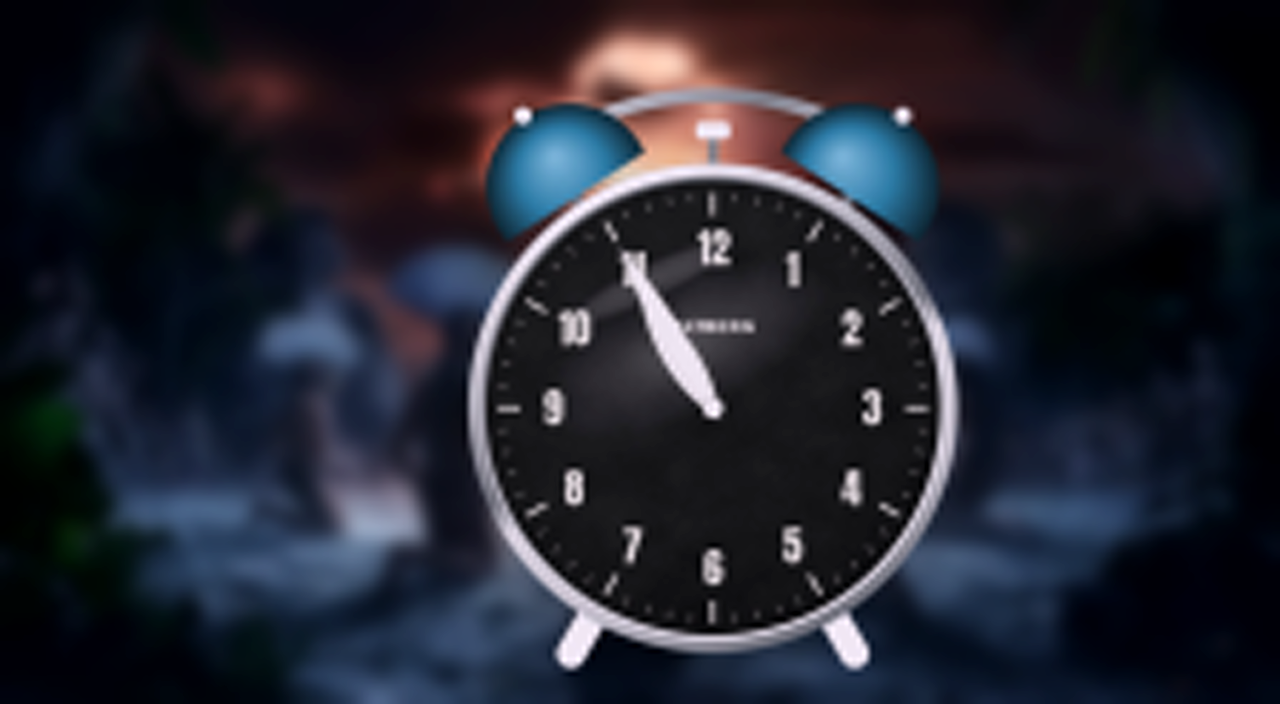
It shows 10:55
